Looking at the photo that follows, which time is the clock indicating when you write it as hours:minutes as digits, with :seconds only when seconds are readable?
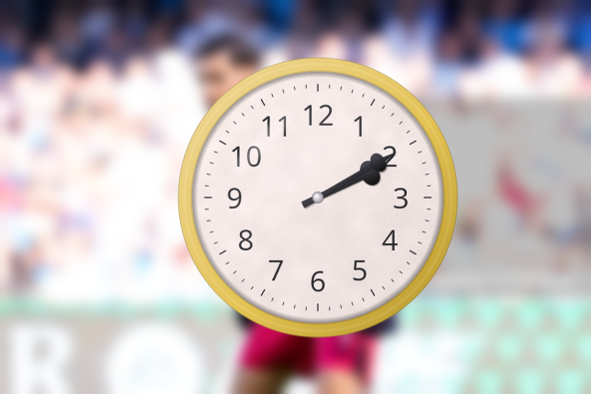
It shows 2:10
